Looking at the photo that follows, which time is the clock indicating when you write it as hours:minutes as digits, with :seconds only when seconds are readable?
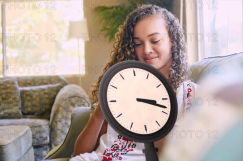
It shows 3:18
